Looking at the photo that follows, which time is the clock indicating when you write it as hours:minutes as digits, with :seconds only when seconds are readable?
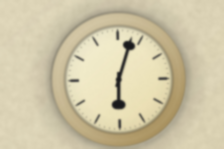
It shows 6:03
